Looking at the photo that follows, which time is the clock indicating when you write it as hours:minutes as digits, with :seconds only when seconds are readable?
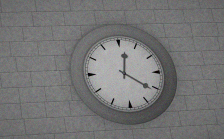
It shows 12:21
